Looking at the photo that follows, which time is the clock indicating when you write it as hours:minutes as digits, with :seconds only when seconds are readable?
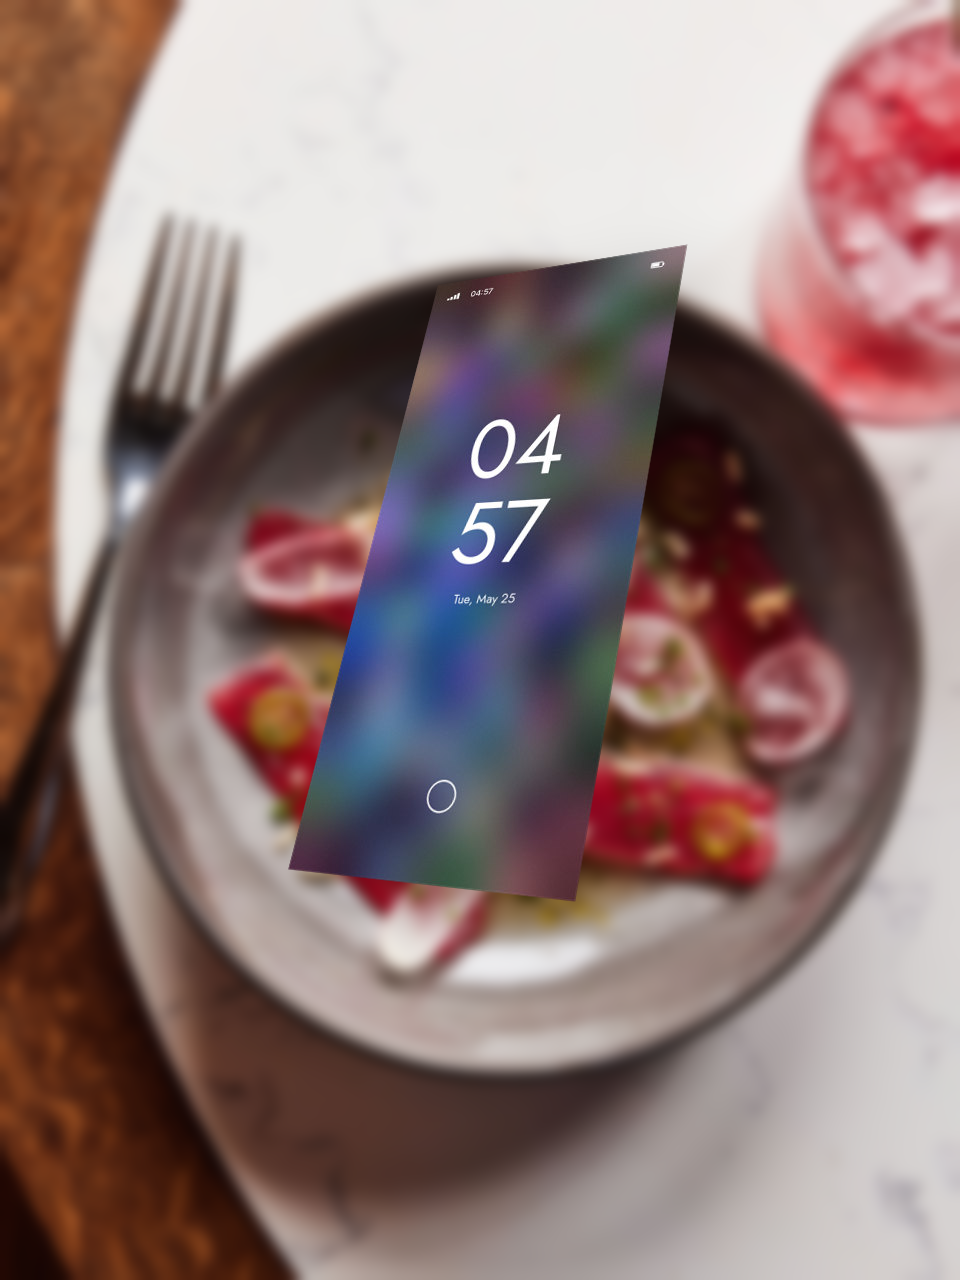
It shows 4:57
